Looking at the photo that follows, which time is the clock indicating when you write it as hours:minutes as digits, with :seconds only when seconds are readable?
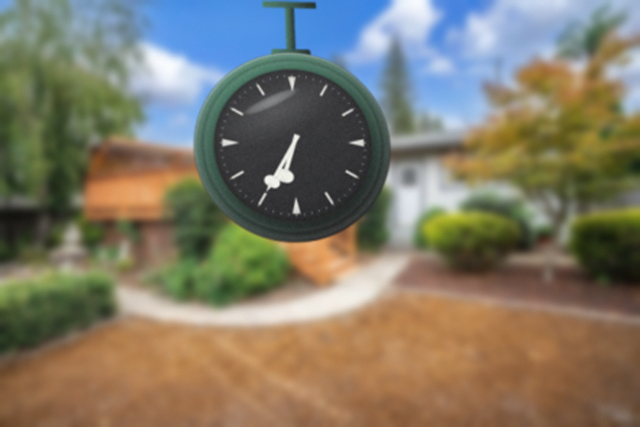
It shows 6:35
